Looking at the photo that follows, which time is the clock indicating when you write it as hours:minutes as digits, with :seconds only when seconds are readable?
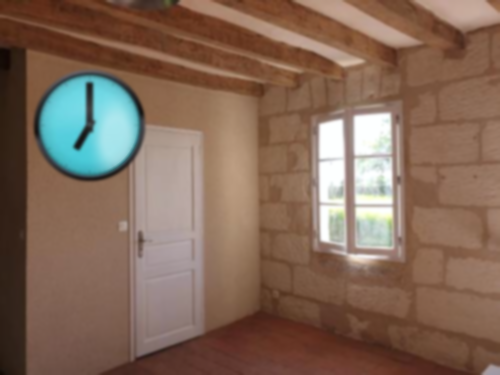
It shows 7:00
